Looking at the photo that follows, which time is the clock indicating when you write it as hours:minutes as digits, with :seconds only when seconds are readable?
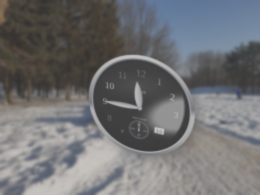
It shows 11:45
